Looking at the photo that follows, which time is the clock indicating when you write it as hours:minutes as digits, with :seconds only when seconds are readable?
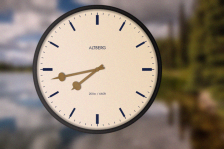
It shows 7:43
